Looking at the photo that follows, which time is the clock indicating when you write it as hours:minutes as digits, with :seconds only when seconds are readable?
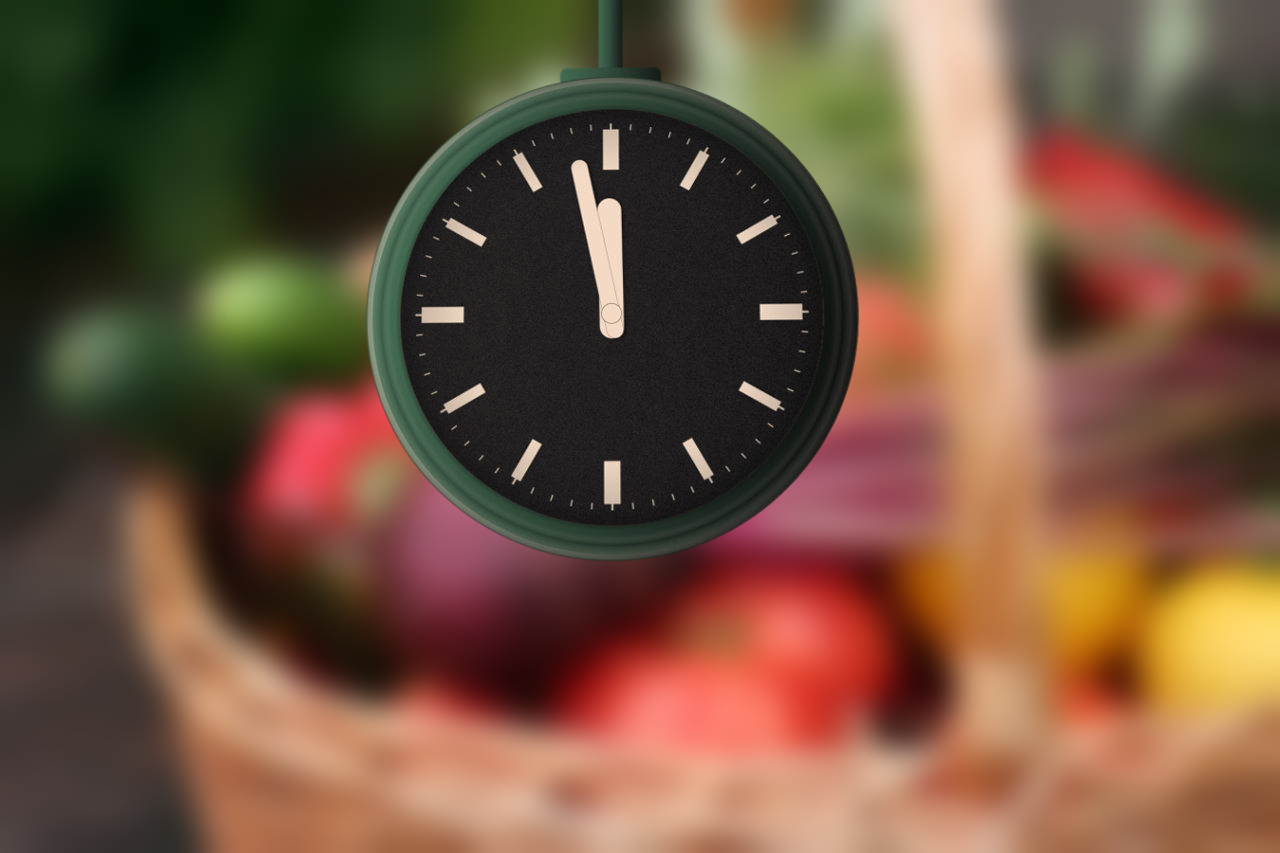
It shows 11:58
